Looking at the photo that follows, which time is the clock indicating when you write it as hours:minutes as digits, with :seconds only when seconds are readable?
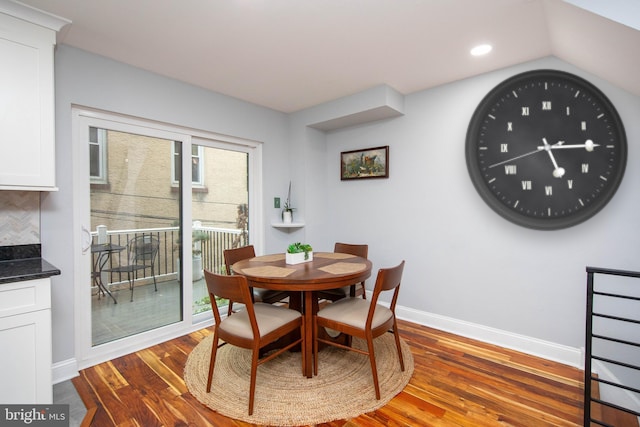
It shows 5:14:42
